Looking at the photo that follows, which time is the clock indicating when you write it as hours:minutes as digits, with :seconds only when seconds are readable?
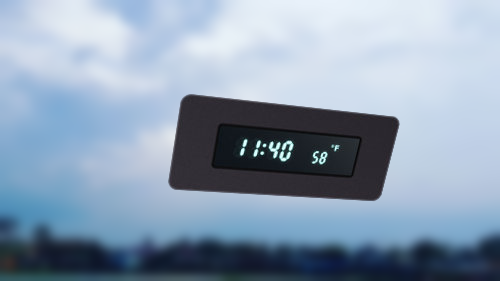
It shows 11:40
